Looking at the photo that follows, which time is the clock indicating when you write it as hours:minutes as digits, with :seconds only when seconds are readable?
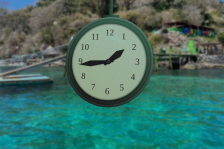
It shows 1:44
